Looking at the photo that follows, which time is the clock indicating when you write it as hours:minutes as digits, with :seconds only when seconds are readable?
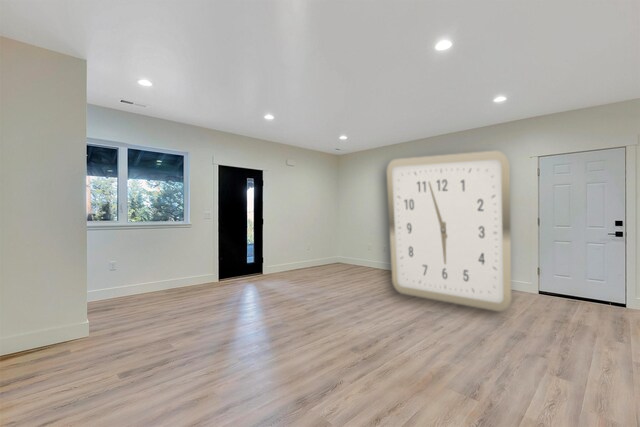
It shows 5:57
